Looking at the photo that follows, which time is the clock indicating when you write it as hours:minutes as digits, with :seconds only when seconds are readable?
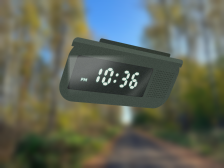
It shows 10:36
